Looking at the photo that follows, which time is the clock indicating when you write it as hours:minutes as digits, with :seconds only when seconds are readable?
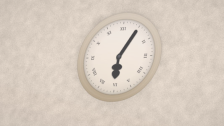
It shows 6:05
